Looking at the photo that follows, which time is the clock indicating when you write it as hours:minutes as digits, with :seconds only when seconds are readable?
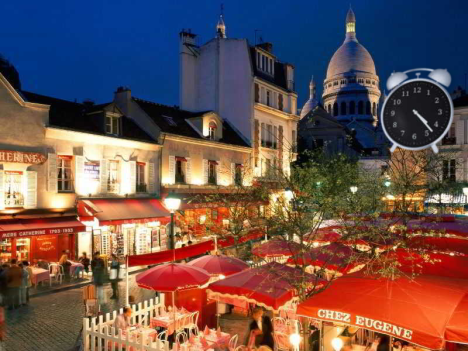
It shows 4:23
